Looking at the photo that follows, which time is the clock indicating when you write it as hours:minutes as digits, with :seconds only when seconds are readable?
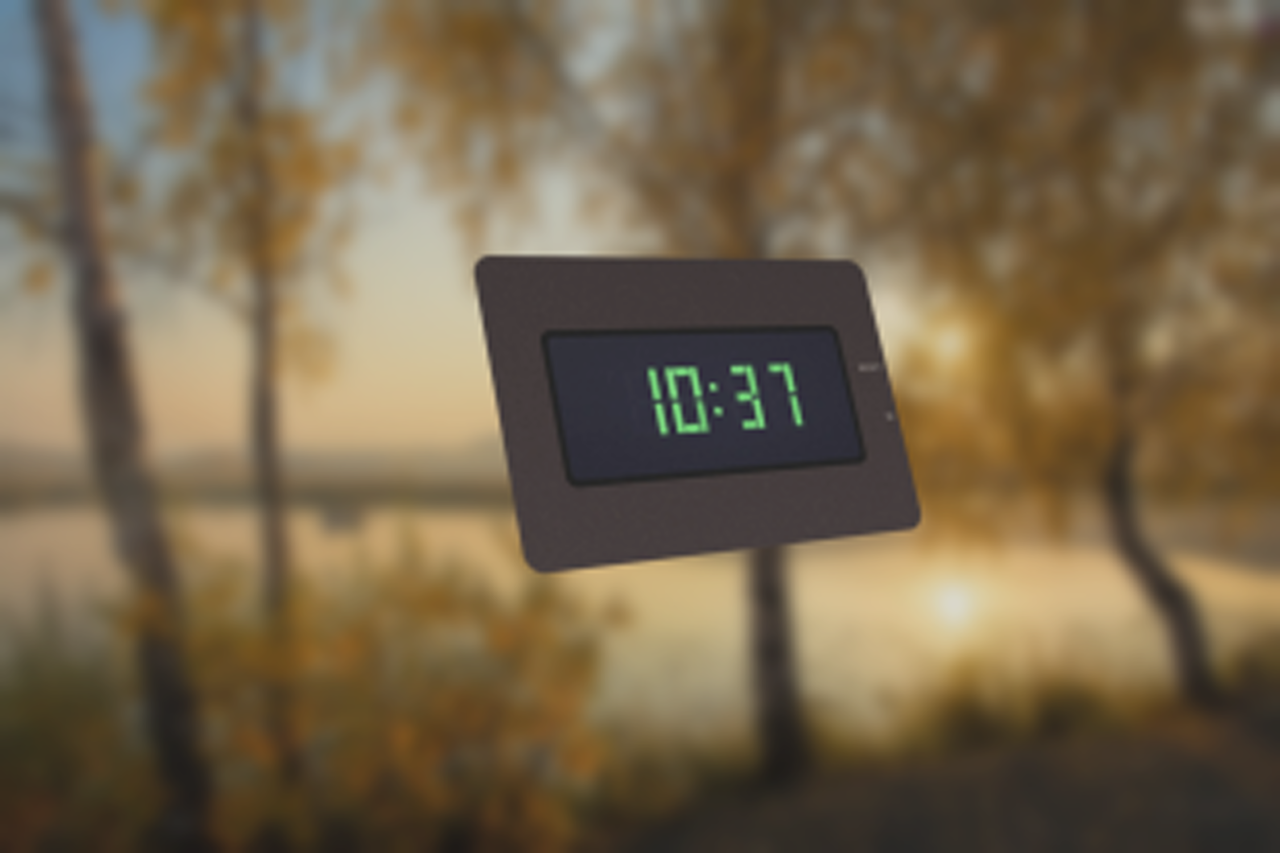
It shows 10:37
